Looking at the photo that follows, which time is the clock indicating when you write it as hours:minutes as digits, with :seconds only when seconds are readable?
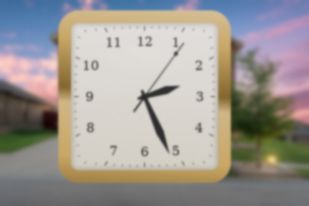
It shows 2:26:06
